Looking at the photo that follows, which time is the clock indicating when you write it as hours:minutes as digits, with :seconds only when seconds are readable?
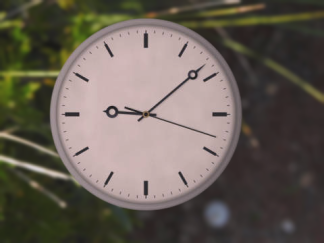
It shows 9:08:18
